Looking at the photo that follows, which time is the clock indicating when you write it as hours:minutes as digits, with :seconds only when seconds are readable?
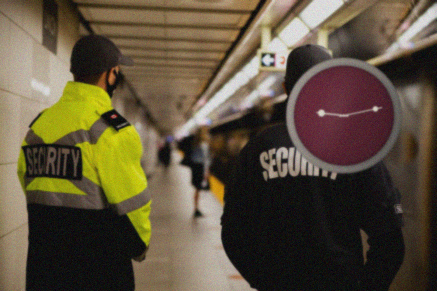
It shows 9:13
